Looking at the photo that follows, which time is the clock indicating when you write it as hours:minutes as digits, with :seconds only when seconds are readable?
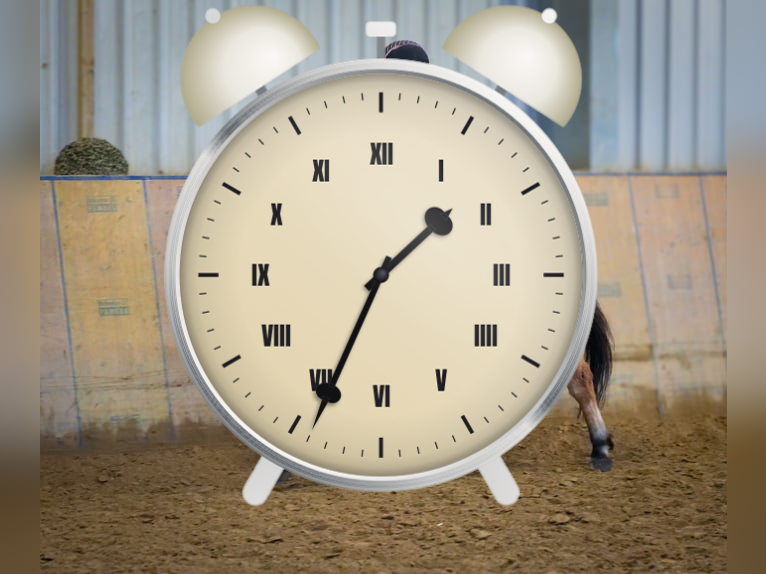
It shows 1:34
